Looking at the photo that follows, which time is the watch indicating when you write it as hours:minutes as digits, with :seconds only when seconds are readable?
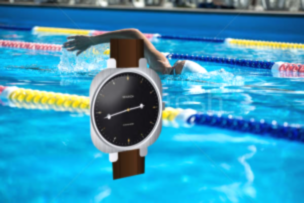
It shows 2:43
